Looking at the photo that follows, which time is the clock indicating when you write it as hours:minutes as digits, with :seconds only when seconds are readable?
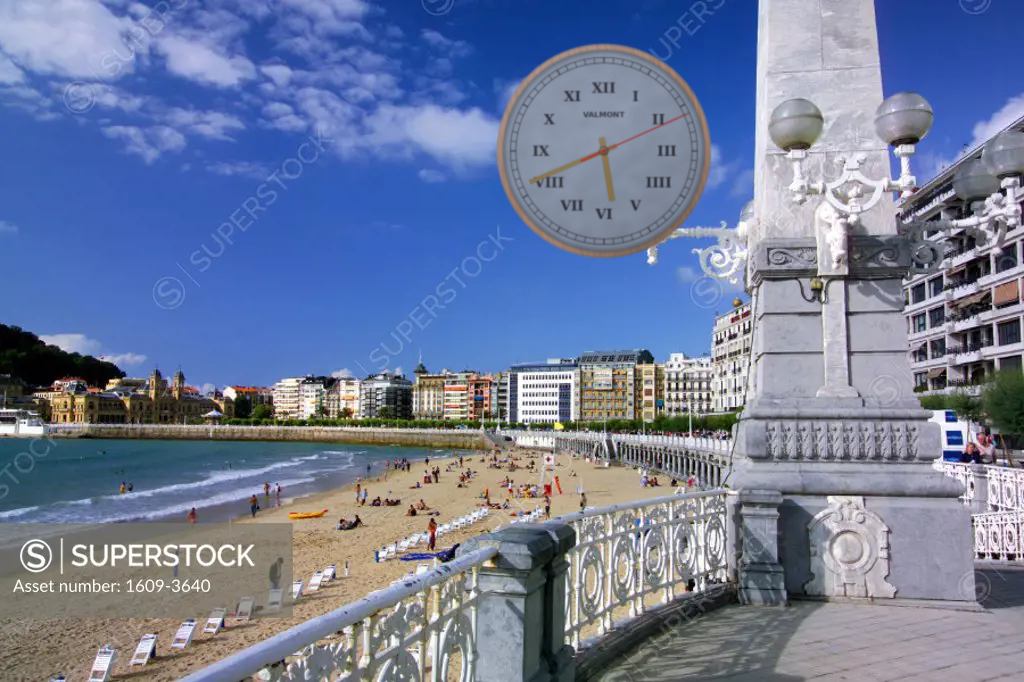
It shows 5:41:11
